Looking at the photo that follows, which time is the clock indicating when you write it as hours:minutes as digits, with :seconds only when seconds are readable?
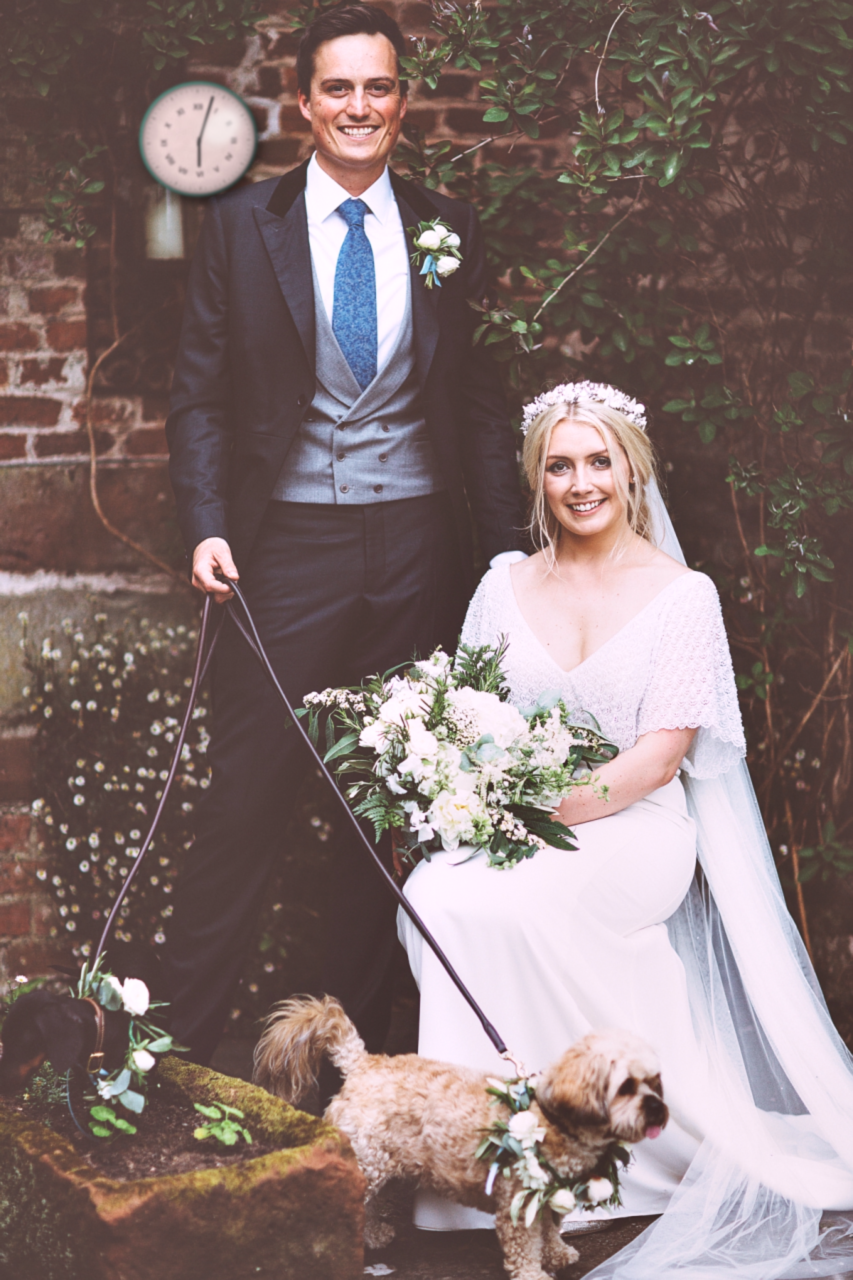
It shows 6:03
